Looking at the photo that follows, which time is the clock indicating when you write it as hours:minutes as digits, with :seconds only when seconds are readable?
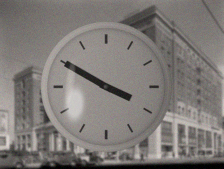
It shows 3:50
